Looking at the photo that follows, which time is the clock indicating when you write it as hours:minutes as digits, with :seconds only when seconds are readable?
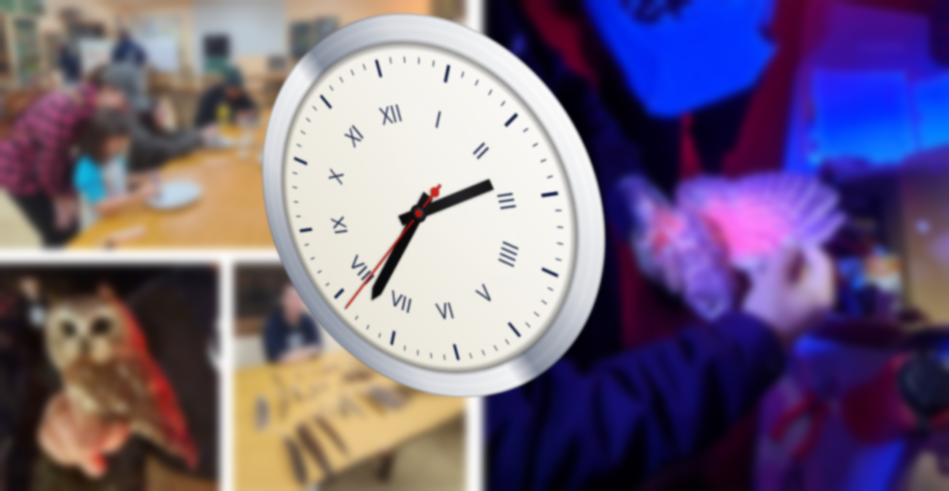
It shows 2:37:39
